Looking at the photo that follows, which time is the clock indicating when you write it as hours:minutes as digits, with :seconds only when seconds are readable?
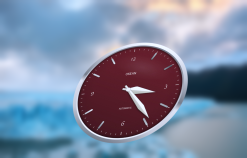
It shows 3:24
